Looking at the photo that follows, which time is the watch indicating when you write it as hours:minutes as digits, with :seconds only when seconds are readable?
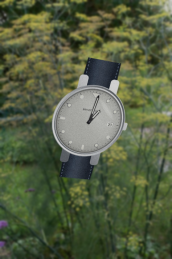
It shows 1:01
